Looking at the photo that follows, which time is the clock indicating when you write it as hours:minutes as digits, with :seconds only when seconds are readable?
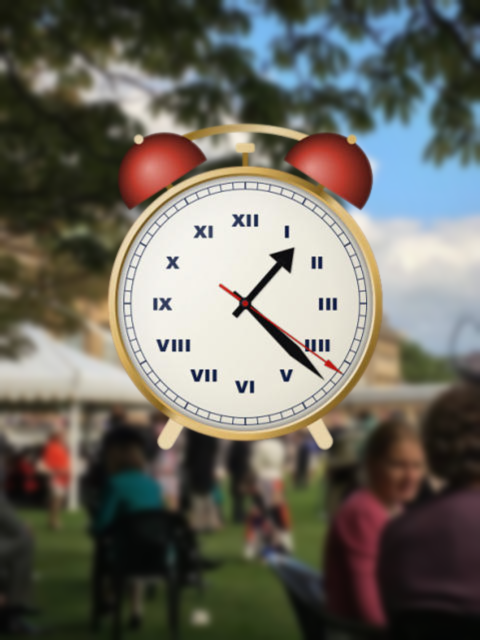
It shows 1:22:21
